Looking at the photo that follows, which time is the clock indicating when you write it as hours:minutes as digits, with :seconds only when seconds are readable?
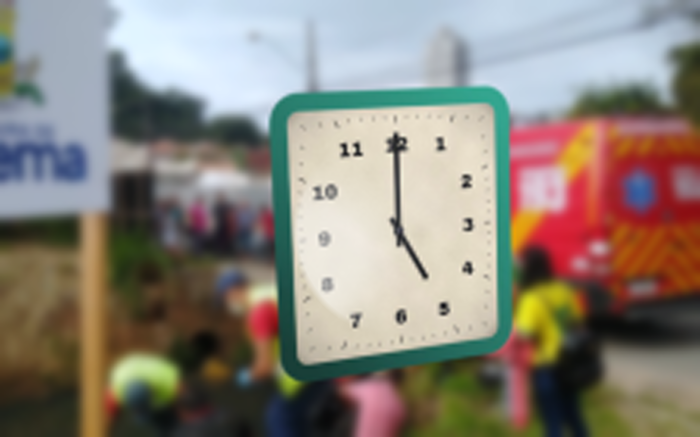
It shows 5:00
